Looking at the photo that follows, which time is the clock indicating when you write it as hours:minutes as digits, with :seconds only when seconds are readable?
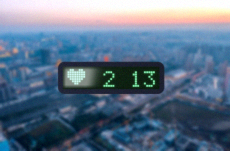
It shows 2:13
